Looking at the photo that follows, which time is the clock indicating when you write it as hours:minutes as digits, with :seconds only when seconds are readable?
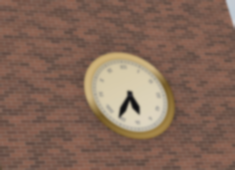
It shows 5:36
